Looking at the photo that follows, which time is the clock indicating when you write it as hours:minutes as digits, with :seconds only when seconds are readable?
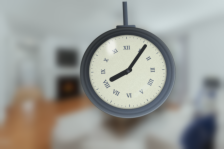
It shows 8:06
